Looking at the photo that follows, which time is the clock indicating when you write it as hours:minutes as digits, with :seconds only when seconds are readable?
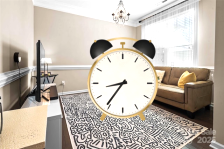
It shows 8:36
